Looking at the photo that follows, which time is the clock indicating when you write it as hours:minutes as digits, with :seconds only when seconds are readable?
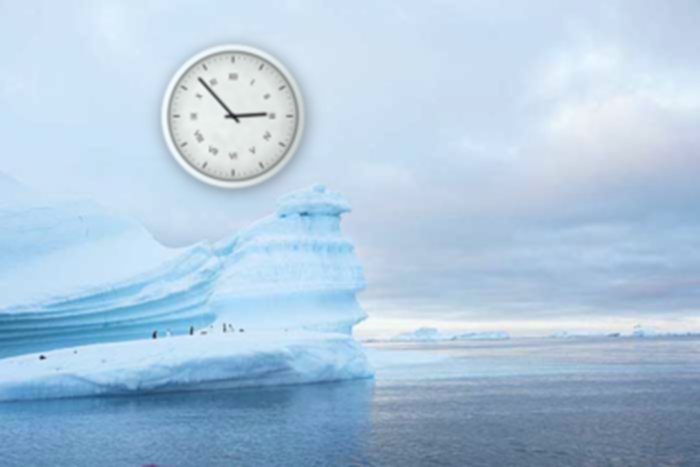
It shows 2:53
